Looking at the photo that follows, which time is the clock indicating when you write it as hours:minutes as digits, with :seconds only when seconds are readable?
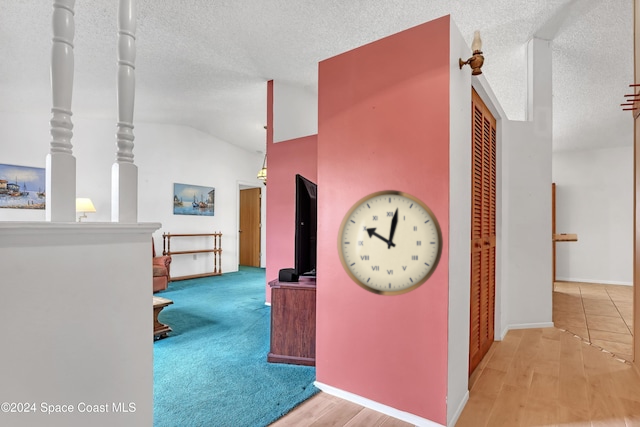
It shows 10:02
